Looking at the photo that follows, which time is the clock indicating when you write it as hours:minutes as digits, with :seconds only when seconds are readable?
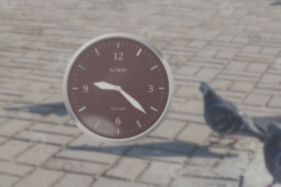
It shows 9:22
